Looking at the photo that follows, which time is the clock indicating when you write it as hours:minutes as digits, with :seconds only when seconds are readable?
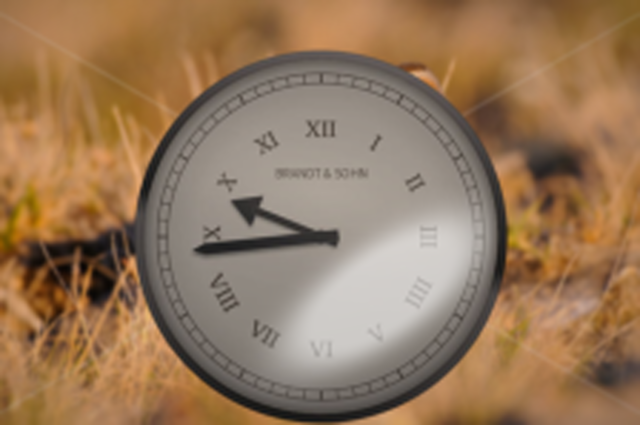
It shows 9:44
